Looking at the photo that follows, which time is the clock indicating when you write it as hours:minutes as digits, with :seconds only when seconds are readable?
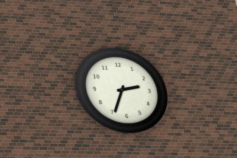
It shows 2:34
